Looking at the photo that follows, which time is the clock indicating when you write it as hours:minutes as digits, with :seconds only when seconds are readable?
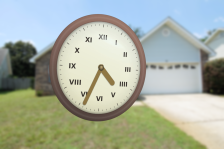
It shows 4:34
